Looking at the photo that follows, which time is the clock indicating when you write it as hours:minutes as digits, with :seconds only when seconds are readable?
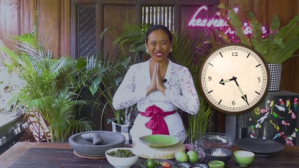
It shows 8:25
